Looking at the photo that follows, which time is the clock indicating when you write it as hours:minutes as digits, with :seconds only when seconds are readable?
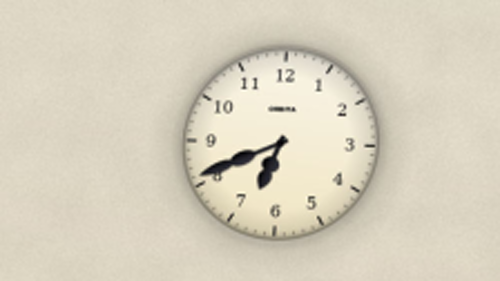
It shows 6:41
